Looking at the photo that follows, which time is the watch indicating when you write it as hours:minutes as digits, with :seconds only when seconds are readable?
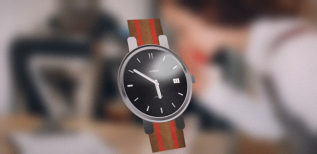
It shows 5:51
